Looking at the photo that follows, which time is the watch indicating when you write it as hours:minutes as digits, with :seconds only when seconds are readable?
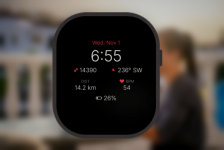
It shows 6:55
